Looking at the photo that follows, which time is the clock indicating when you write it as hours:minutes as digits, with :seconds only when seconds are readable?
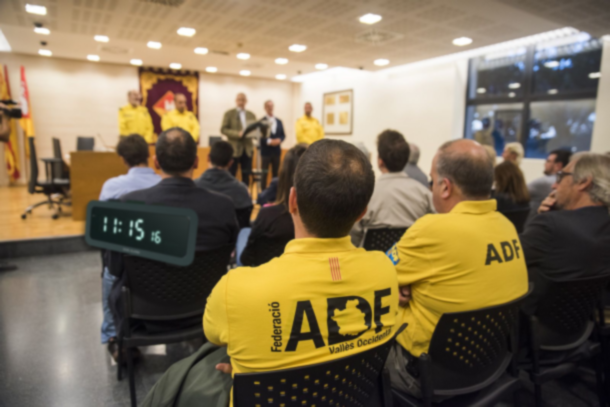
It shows 11:15
